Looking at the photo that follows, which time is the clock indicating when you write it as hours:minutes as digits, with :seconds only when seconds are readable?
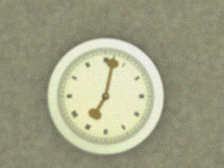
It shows 7:02
